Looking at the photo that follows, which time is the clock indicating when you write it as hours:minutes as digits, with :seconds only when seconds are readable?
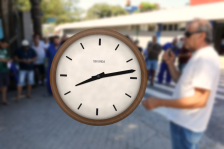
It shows 8:13
